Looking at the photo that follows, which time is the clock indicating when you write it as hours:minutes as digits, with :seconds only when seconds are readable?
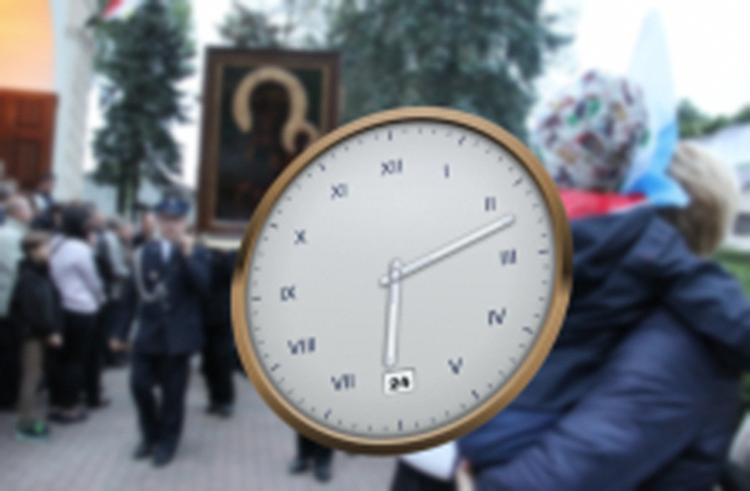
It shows 6:12
